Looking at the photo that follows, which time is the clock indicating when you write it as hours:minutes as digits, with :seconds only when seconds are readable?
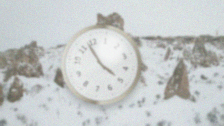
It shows 4:58
